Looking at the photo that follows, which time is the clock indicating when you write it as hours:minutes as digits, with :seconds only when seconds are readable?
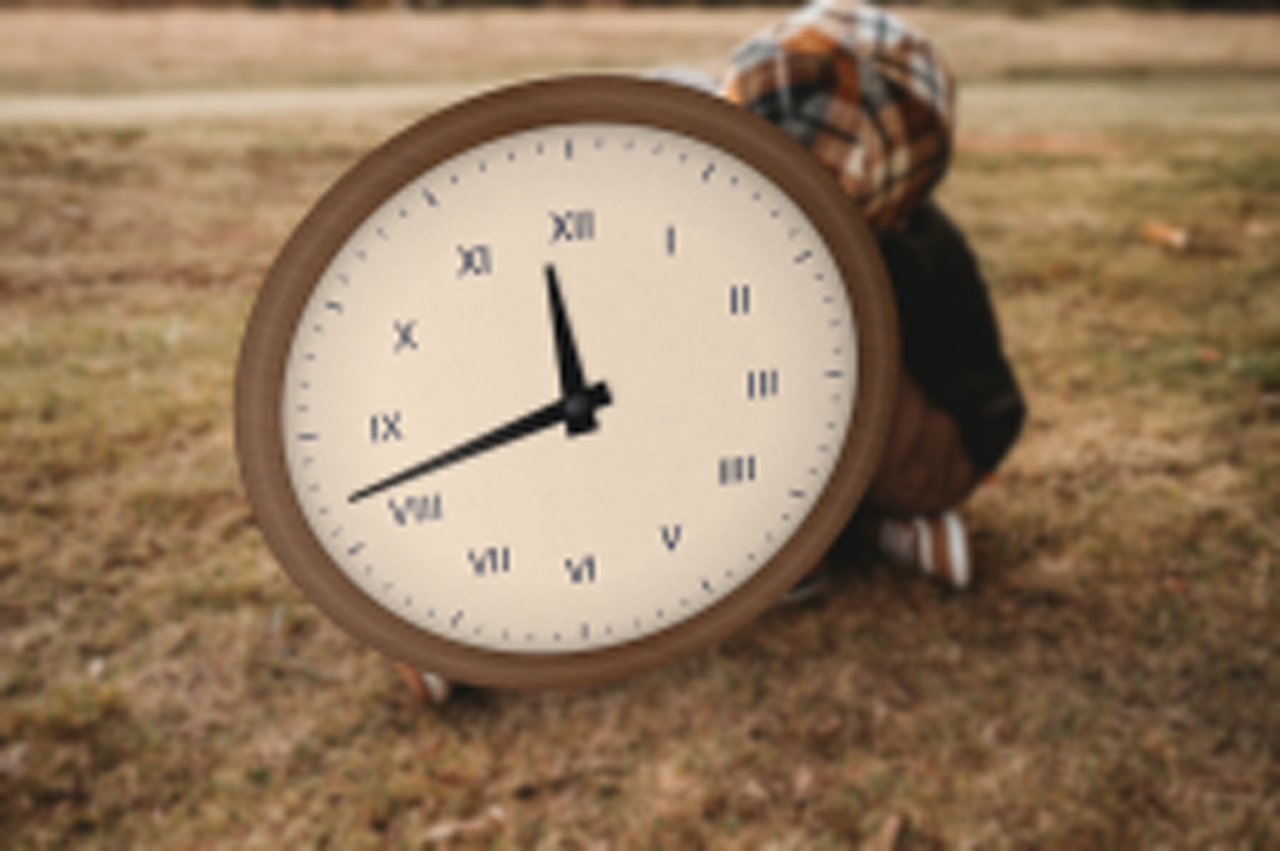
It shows 11:42
